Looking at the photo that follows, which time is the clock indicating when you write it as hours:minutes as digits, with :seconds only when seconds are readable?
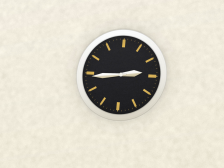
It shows 2:44
